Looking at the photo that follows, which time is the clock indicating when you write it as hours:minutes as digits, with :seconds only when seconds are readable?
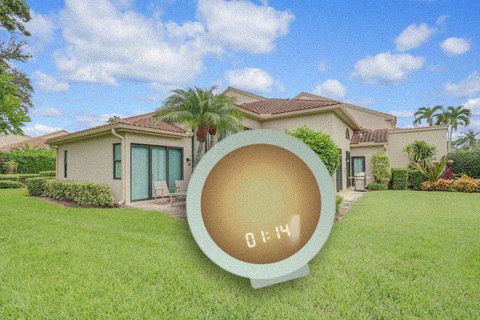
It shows 1:14
